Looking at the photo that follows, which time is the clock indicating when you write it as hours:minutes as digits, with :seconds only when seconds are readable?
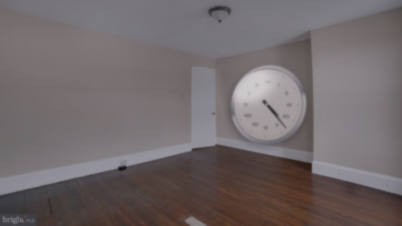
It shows 4:23
